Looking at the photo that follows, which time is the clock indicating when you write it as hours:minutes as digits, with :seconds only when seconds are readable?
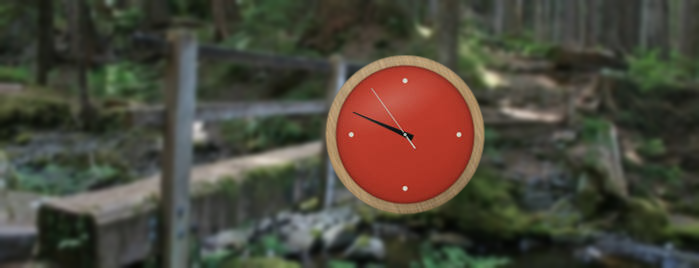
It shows 9:48:54
